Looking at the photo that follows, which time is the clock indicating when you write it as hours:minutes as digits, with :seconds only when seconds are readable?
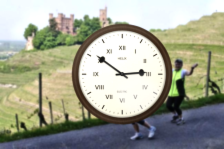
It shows 2:51
